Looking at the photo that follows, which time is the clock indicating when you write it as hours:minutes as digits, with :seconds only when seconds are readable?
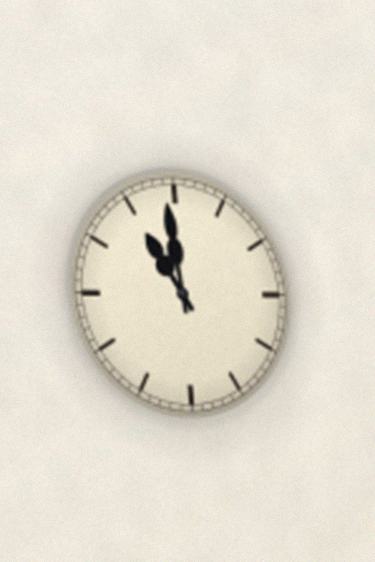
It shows 10:59
